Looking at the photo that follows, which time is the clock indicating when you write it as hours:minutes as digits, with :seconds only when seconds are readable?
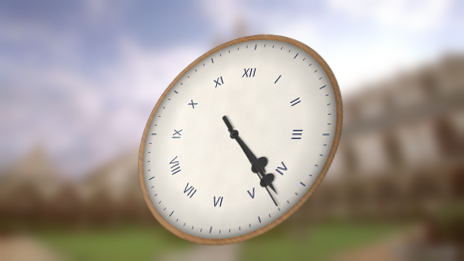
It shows 4:22:23
